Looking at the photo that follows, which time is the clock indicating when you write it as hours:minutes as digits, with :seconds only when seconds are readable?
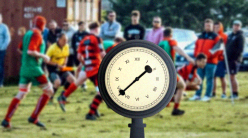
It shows 1:38
